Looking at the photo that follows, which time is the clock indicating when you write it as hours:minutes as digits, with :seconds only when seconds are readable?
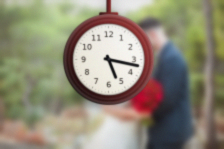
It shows 5:17
